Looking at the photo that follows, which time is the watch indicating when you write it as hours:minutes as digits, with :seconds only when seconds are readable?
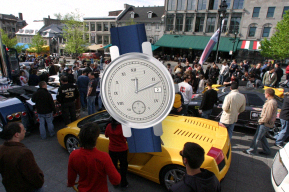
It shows 12:12
